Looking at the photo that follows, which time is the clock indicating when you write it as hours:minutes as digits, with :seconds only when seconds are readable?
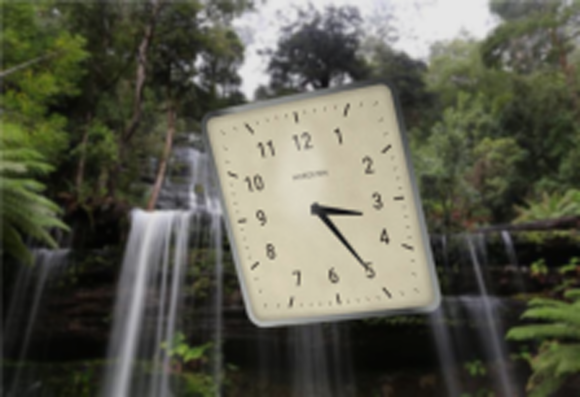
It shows 3:25
